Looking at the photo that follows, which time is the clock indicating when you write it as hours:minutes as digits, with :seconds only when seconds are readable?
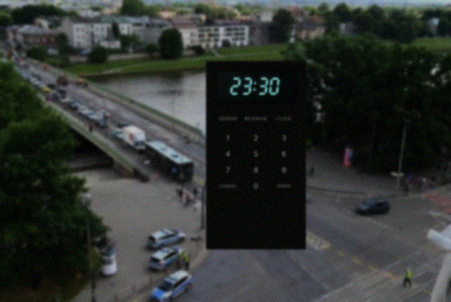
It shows 23:30
